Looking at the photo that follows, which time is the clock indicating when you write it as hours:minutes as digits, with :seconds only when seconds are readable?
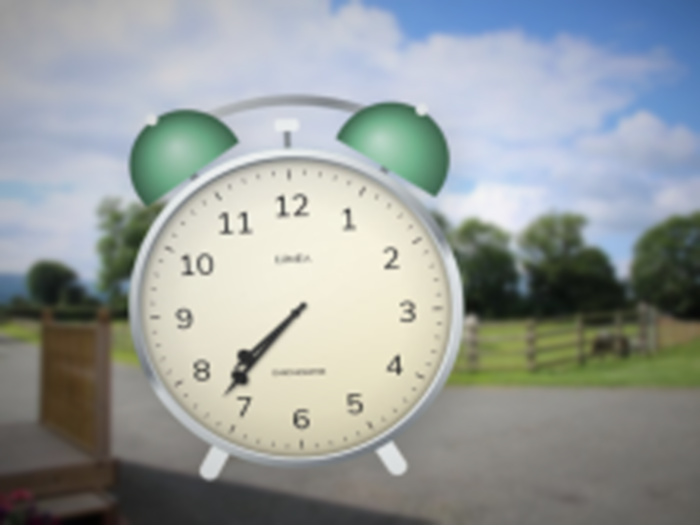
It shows 7:37
